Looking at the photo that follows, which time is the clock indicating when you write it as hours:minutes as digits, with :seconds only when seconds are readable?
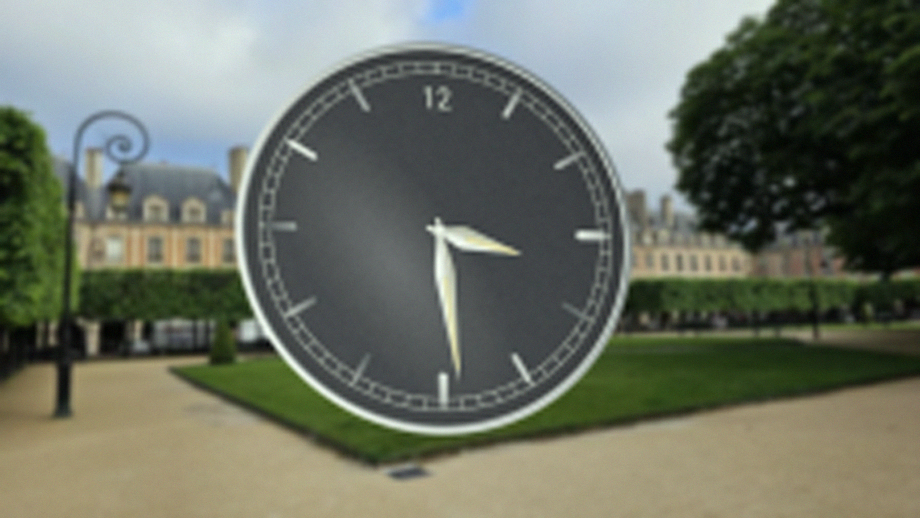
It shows 3:29
